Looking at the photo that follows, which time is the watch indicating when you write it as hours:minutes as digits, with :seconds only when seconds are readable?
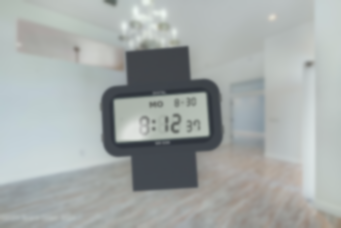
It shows 8:12:37
